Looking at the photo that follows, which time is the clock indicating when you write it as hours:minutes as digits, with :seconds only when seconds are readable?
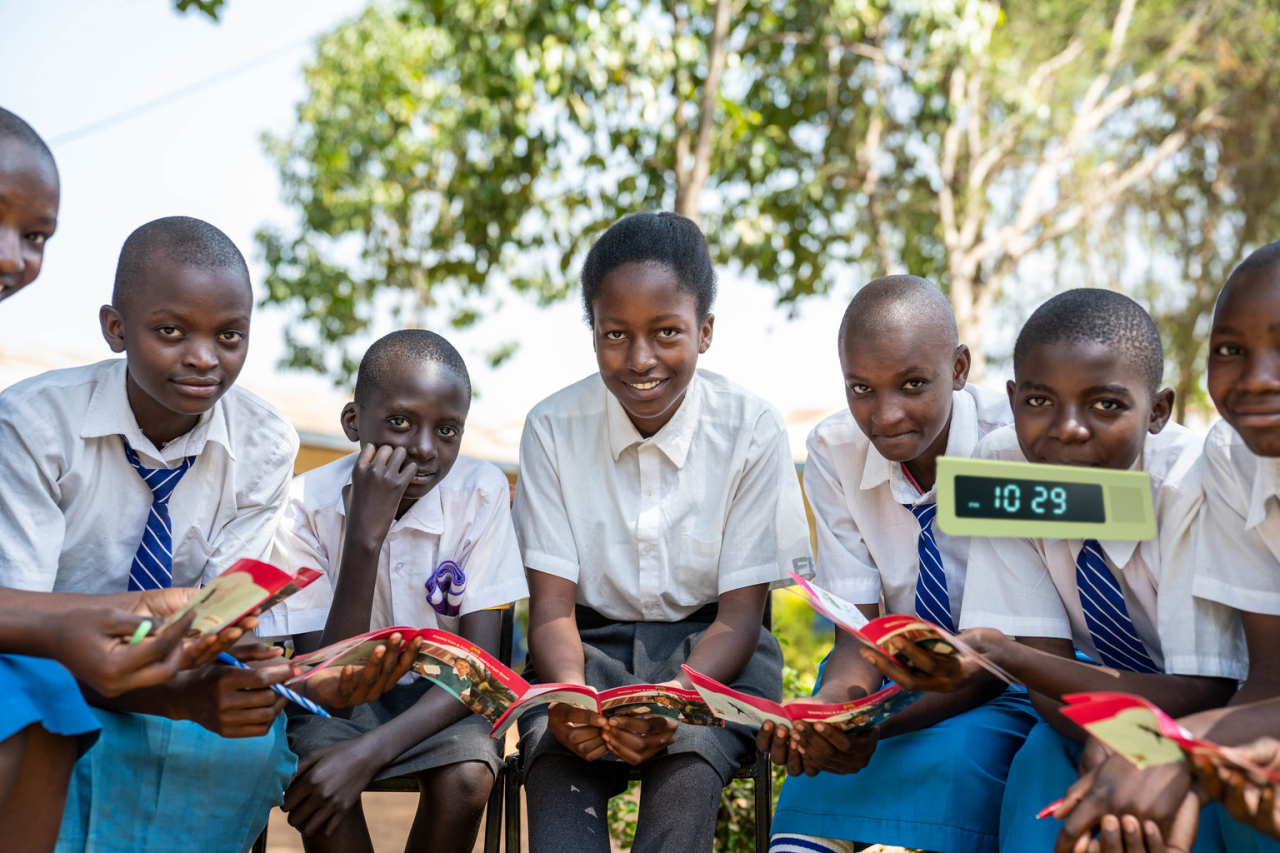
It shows 10:29
